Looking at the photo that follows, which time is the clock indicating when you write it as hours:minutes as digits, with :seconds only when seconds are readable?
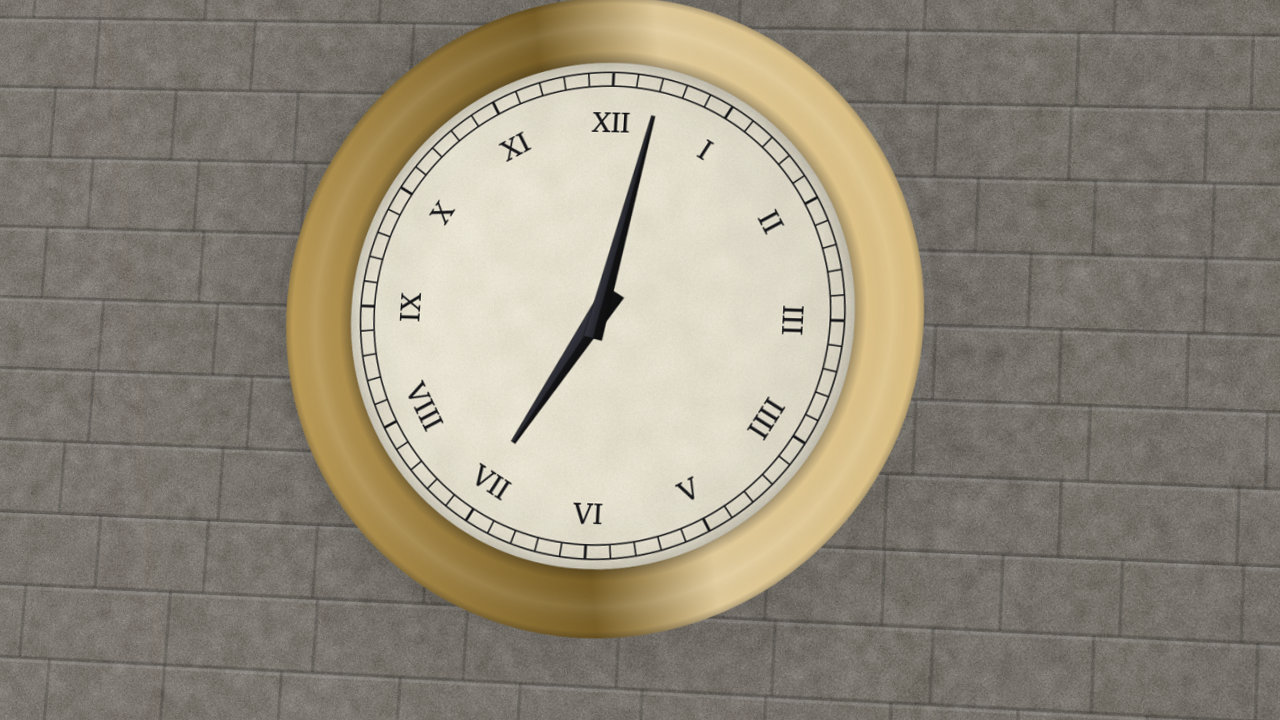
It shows 7:02
